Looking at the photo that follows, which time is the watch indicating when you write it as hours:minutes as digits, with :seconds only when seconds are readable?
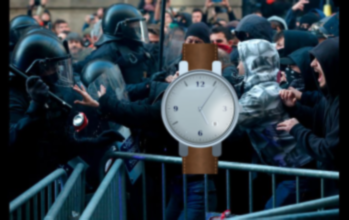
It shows 5:06
